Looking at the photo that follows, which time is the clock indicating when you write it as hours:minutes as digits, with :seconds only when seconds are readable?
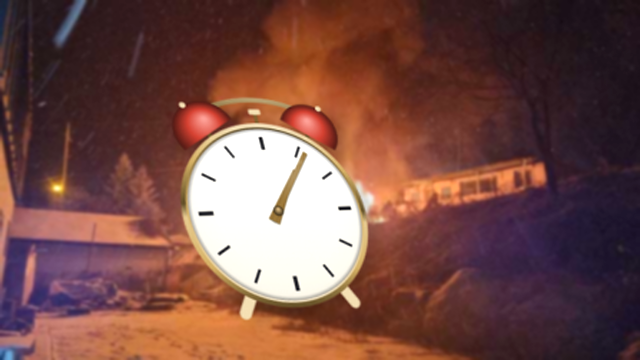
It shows 1:06
